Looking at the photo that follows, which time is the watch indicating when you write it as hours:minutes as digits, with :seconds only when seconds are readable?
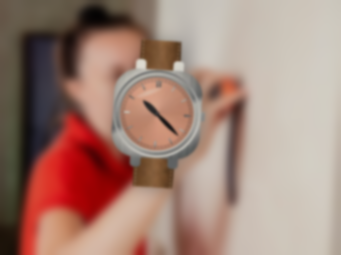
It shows 10:22
